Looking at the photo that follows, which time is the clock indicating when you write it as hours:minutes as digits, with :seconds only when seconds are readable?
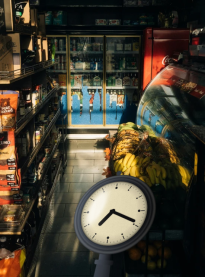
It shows 7:19
